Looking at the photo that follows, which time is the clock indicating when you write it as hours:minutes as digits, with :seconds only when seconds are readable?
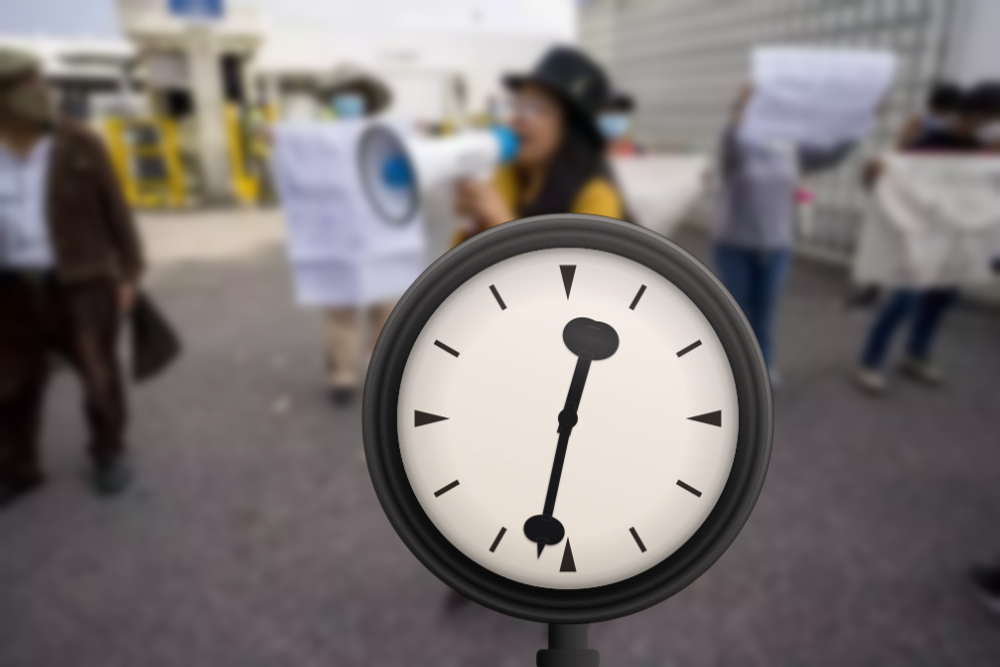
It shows 12:32
